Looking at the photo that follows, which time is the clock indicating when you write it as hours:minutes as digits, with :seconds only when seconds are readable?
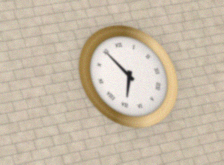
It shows 6:55
